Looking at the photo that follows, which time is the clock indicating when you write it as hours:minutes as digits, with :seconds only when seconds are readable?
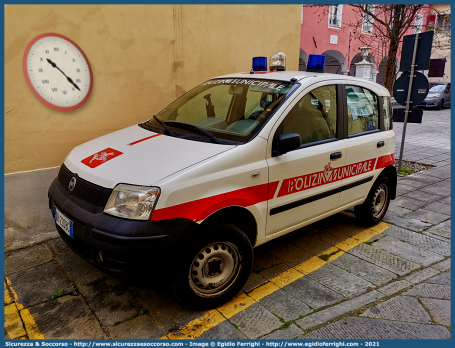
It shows 10:23
